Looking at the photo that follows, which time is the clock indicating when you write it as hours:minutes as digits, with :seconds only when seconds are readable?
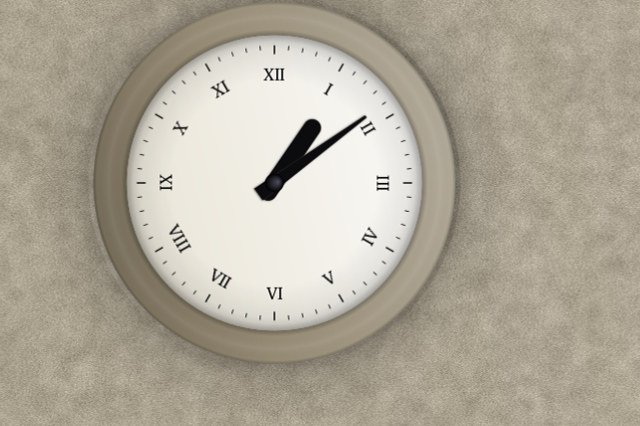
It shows 1:09
